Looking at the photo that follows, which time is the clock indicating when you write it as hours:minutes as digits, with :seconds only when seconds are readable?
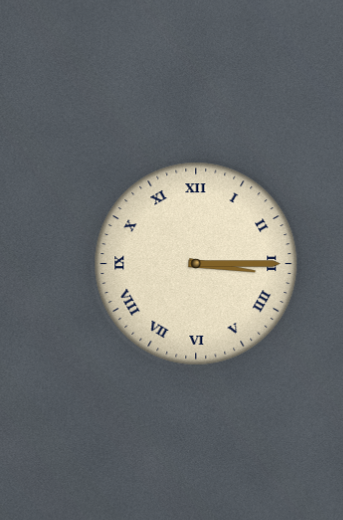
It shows 3:15
